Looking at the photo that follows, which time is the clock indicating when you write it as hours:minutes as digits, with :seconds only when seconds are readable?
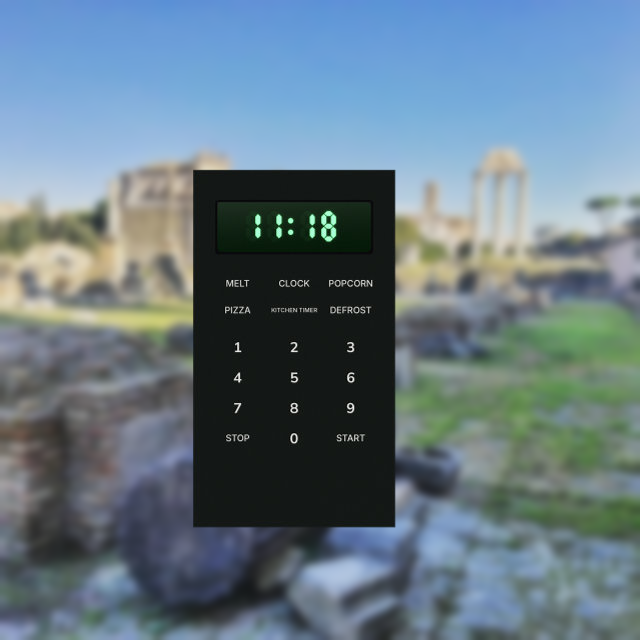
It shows 11:18
